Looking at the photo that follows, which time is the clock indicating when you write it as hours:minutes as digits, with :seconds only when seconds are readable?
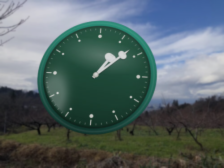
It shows 1:08
